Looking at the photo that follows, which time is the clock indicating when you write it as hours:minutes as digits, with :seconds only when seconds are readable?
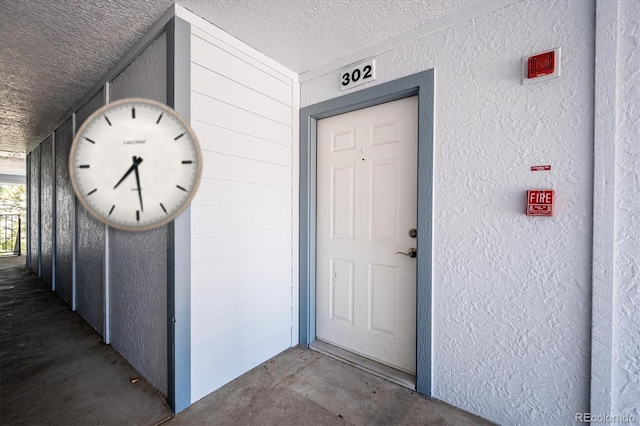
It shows 7:29
